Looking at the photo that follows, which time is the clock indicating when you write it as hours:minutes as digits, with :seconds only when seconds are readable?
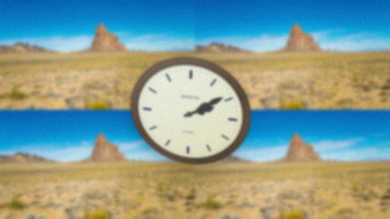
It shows 2:09
